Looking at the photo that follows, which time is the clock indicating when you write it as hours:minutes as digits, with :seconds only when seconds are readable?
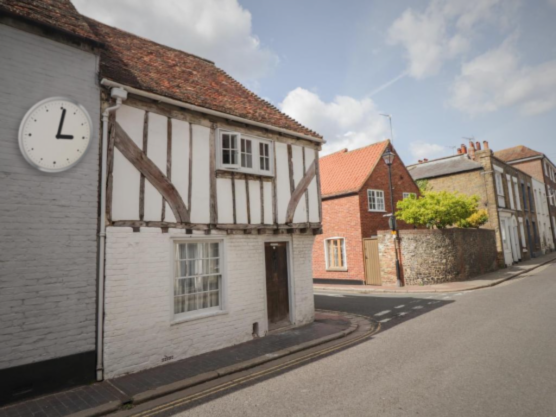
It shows 3:01
